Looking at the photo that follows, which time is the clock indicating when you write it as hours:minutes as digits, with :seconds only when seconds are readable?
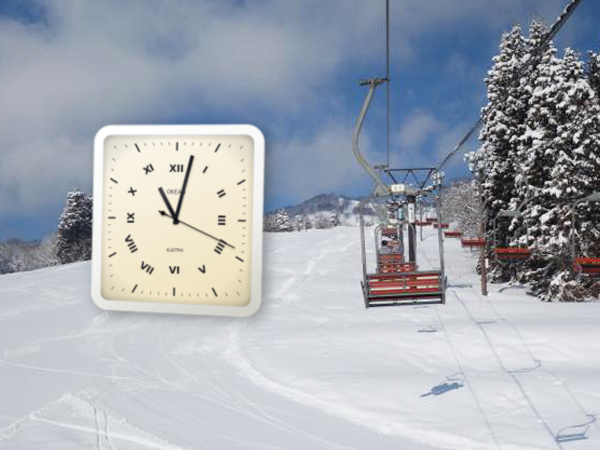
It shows 11:02:19
